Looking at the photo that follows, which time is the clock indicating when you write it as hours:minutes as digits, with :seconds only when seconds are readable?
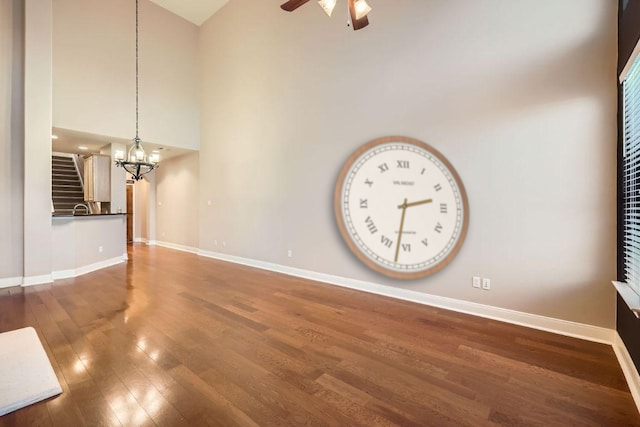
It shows 2:32
